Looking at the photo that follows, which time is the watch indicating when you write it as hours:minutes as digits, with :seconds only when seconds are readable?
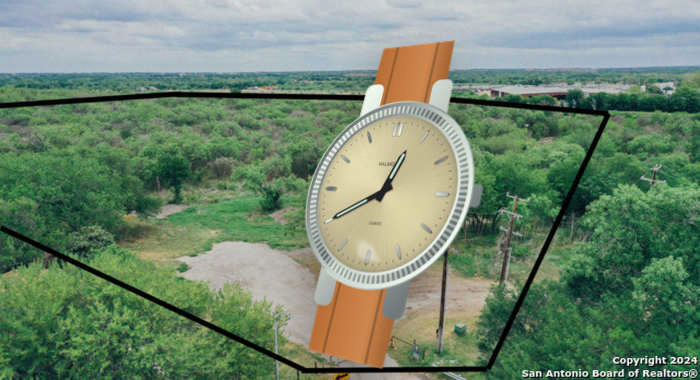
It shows 12:40
